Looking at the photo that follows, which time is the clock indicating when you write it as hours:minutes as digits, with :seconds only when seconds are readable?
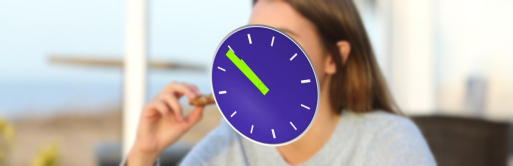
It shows 10:54
